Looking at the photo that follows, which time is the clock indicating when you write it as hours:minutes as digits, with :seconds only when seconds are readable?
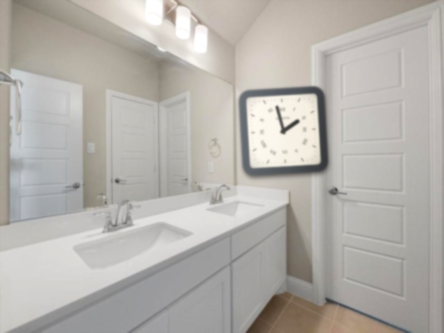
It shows 1:58
